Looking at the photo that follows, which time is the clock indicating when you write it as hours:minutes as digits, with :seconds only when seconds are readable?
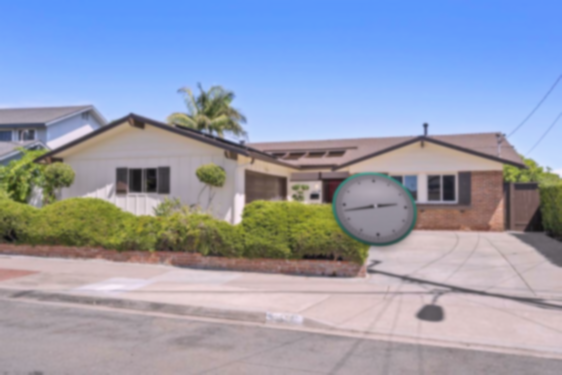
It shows 2:43
